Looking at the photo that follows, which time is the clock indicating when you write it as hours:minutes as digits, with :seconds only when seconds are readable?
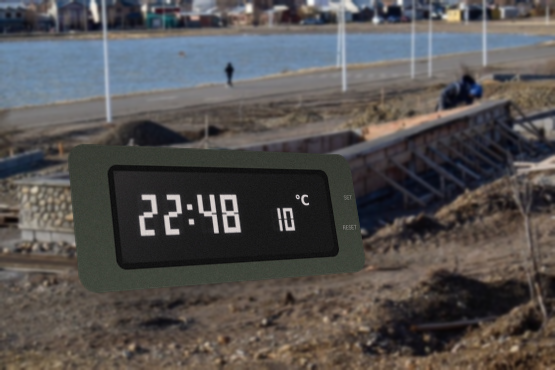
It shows 22:48
